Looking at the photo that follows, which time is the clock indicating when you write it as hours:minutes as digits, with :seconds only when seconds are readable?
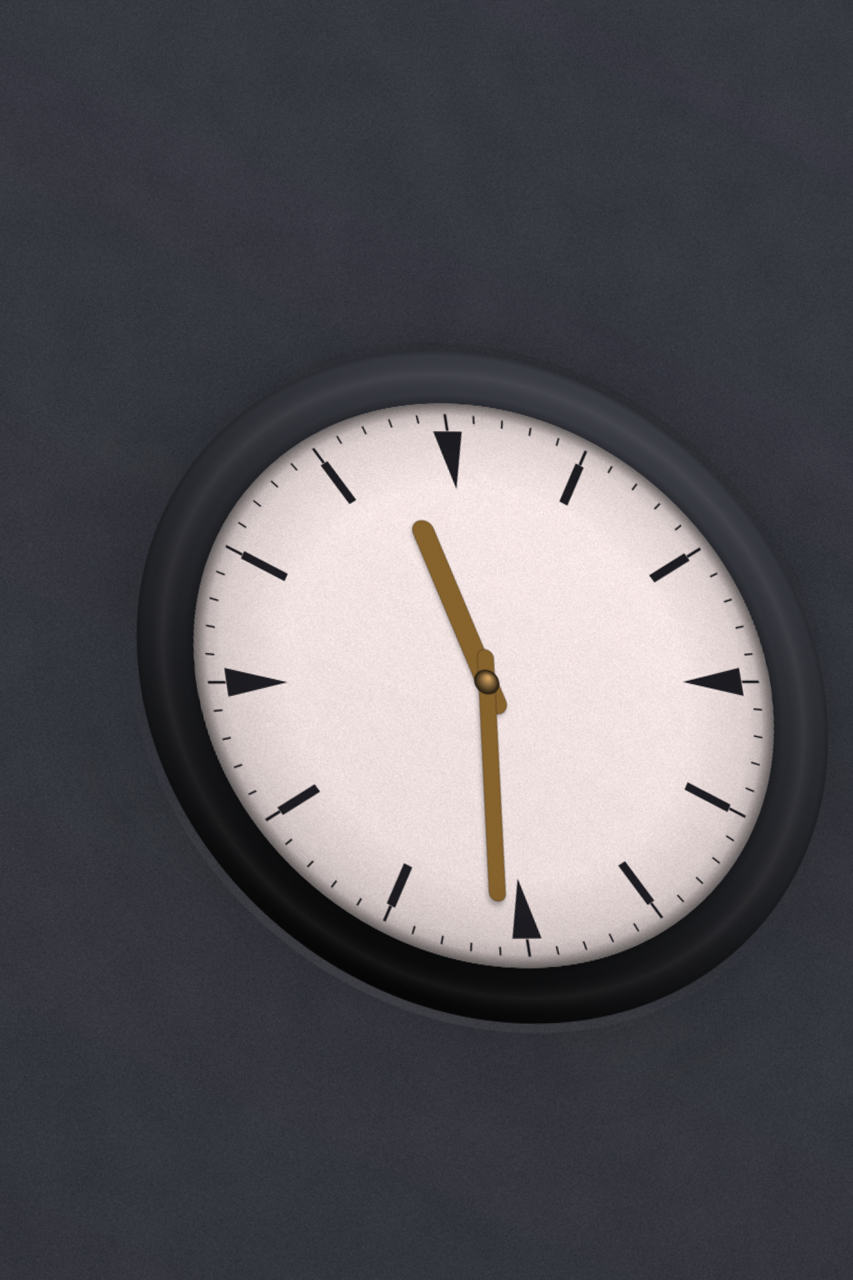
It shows 11:31
